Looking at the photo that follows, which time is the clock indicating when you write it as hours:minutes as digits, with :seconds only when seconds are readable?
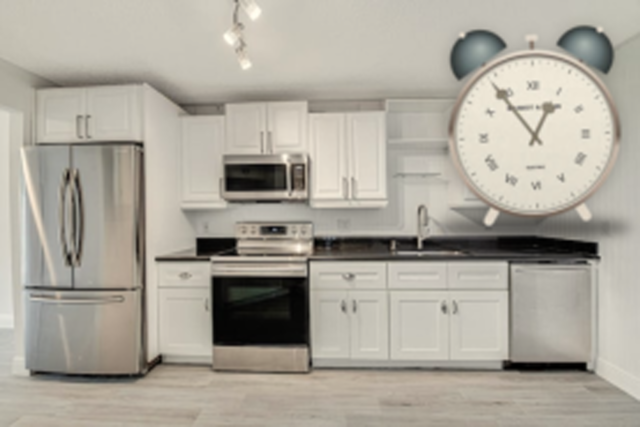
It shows 12:54
